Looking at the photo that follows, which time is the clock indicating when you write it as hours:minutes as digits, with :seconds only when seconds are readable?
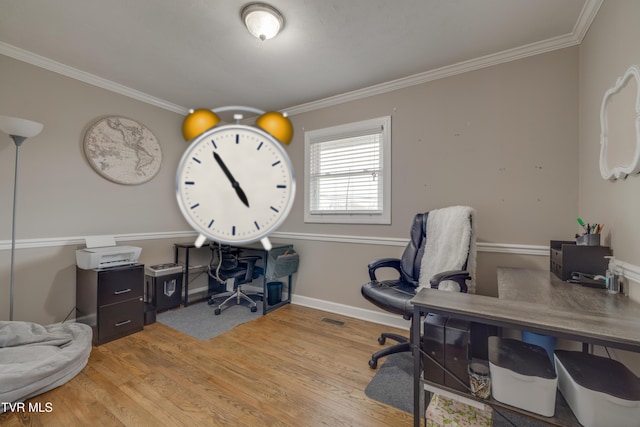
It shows 4:54
